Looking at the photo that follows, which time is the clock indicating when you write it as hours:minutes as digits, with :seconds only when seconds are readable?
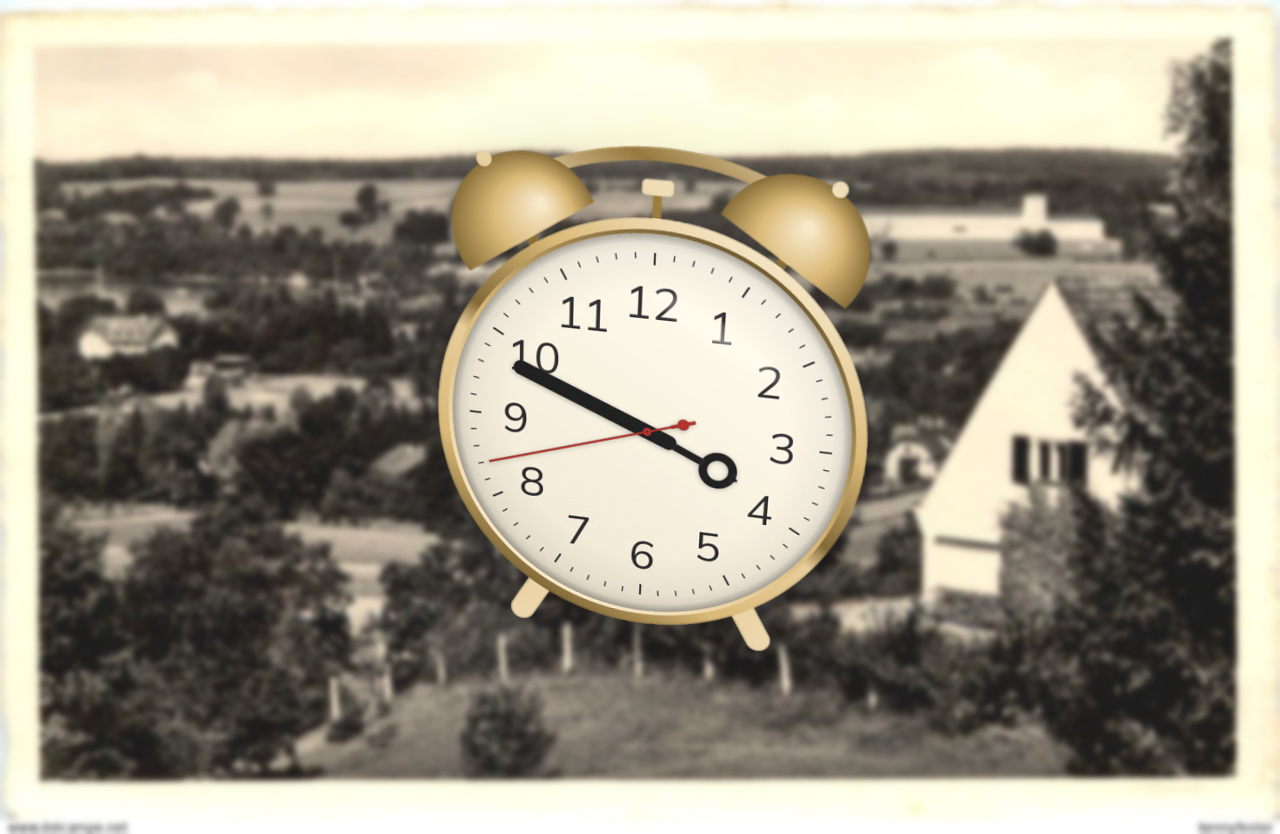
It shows 3:48:42
